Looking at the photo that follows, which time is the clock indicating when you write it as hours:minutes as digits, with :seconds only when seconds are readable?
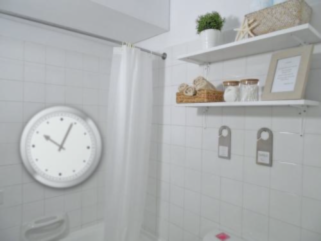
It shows 10:04
